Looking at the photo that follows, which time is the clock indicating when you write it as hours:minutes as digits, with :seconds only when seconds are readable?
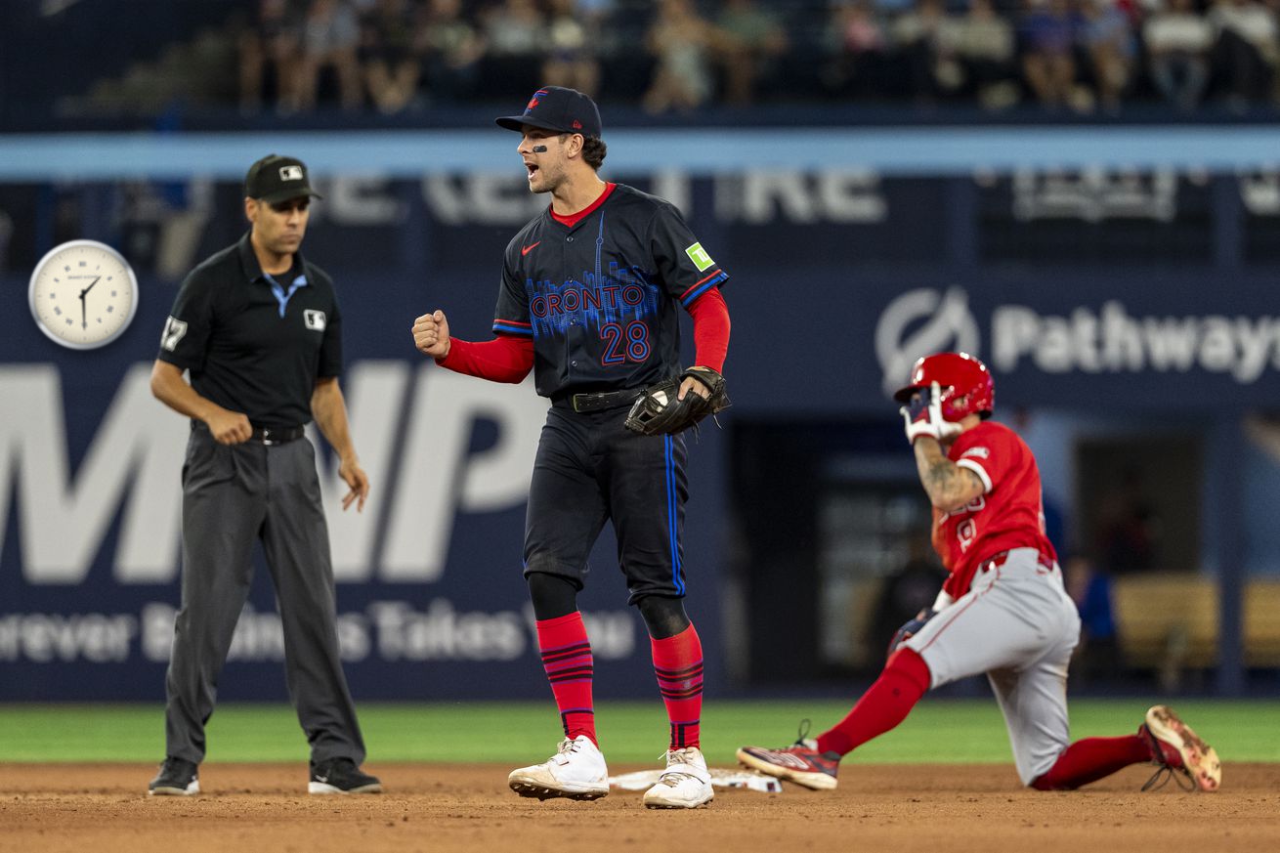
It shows 1:30
